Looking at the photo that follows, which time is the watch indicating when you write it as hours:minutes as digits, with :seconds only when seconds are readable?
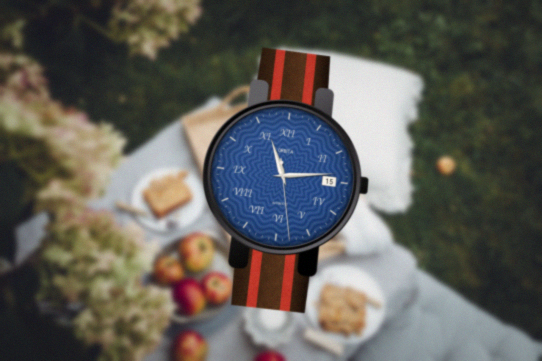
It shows 11:13:28
